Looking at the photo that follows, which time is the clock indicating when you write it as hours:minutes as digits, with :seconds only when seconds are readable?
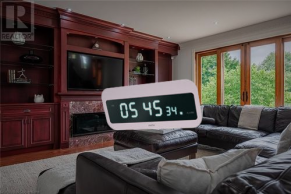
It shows 5:45:34
